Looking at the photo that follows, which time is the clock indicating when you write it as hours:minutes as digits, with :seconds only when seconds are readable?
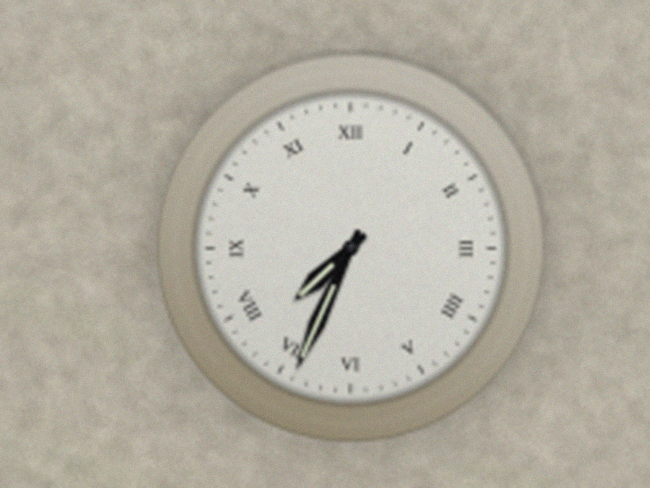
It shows 7:34
